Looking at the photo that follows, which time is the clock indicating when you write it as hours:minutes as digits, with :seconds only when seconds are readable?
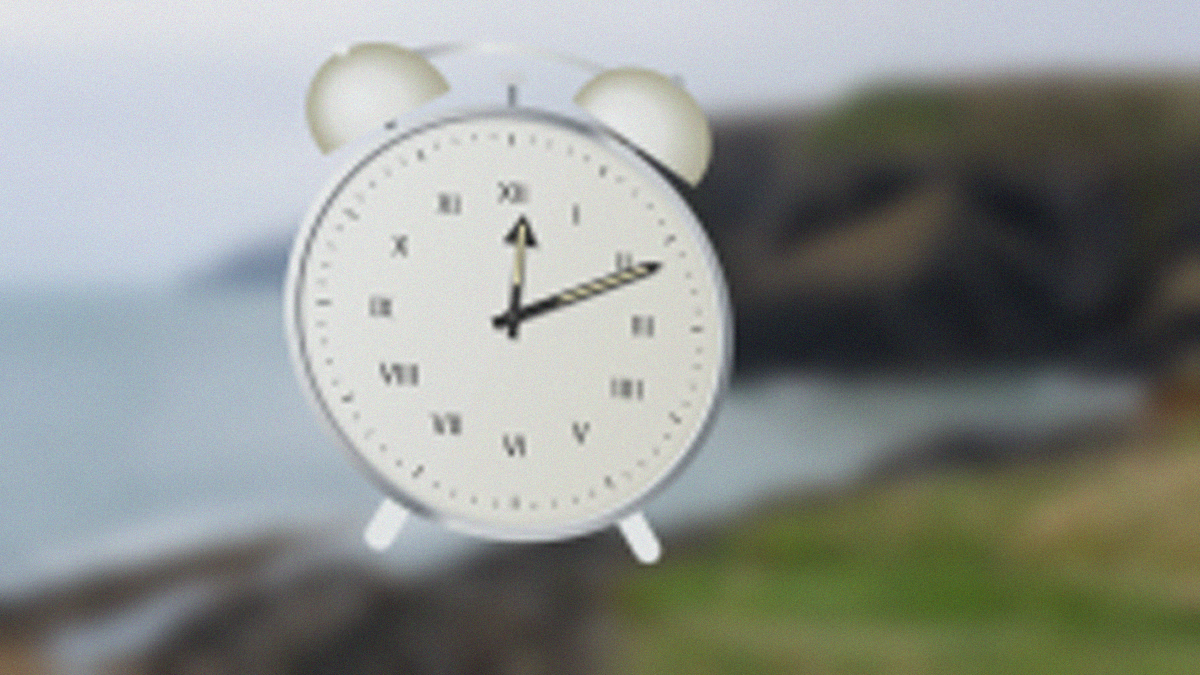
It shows 12:11
